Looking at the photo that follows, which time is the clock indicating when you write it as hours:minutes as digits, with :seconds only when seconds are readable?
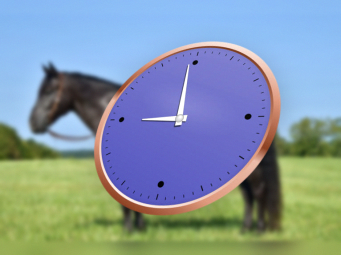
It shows 8:59
